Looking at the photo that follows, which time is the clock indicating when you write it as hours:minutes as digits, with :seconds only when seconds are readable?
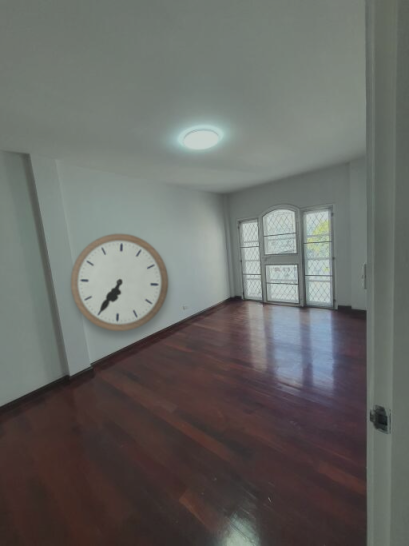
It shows 6:35
